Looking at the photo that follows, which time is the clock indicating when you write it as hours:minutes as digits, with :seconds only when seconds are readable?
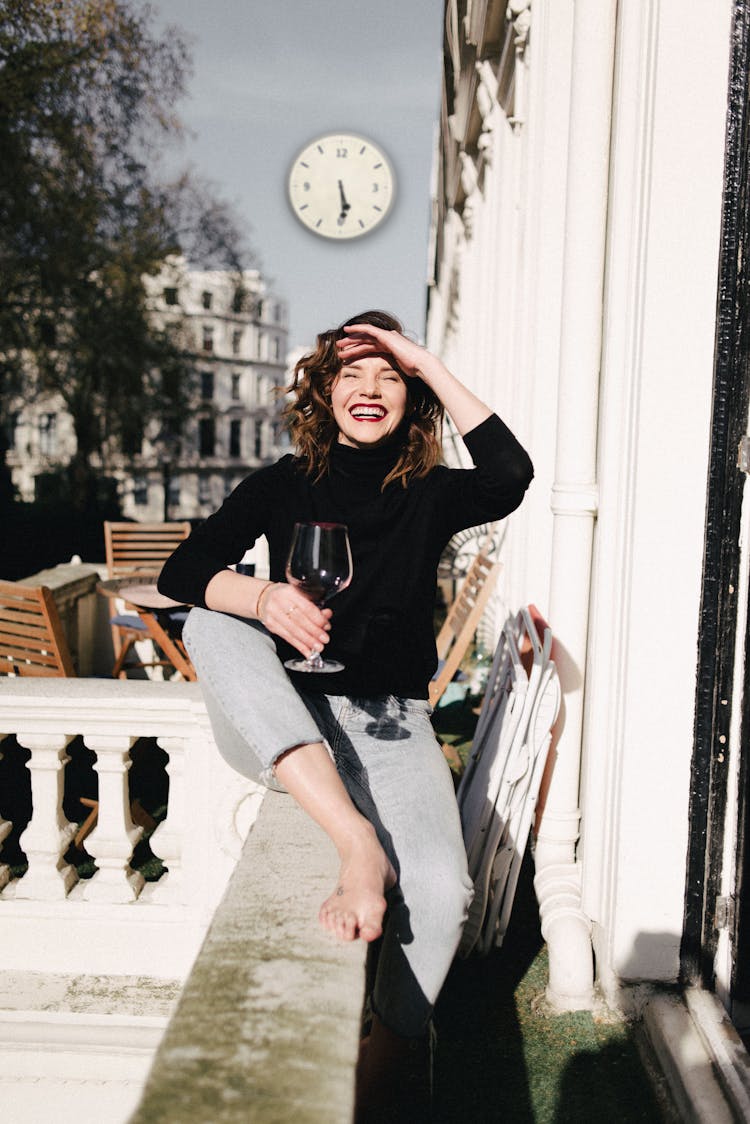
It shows 5:29
